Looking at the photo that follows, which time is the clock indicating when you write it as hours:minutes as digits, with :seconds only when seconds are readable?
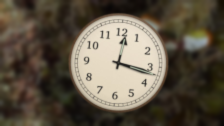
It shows 12:17
